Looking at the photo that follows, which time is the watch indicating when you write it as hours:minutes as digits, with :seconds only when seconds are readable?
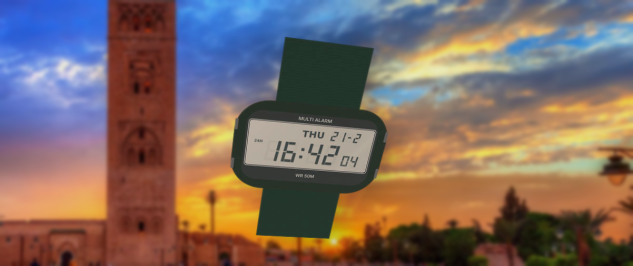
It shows 16:42:04
